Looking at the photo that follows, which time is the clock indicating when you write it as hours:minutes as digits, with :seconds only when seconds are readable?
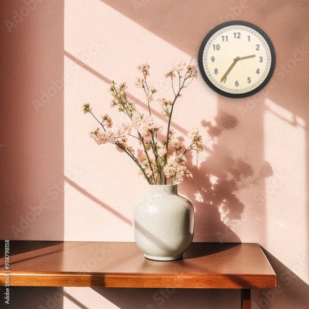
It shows 2:36
